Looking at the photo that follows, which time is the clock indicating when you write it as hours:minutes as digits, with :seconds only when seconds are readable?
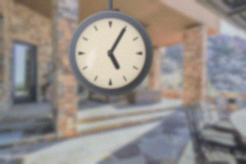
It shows 5:05
